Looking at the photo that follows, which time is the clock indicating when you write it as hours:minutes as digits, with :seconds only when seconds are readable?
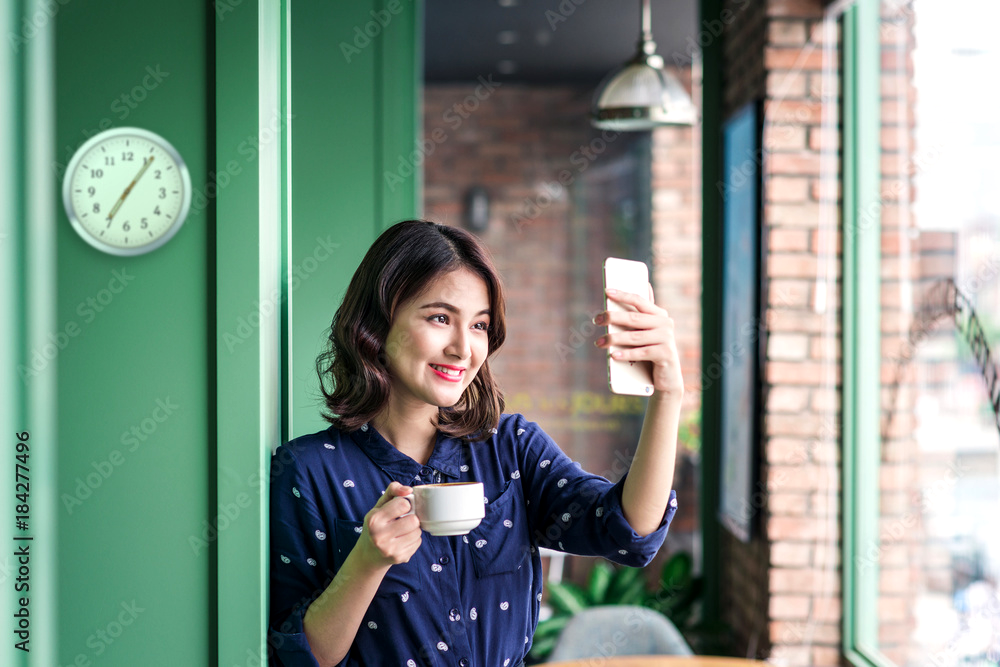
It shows 7:06
